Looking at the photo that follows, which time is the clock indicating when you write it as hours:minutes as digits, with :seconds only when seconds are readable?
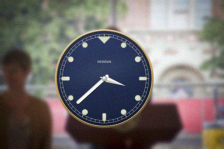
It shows 3:38
